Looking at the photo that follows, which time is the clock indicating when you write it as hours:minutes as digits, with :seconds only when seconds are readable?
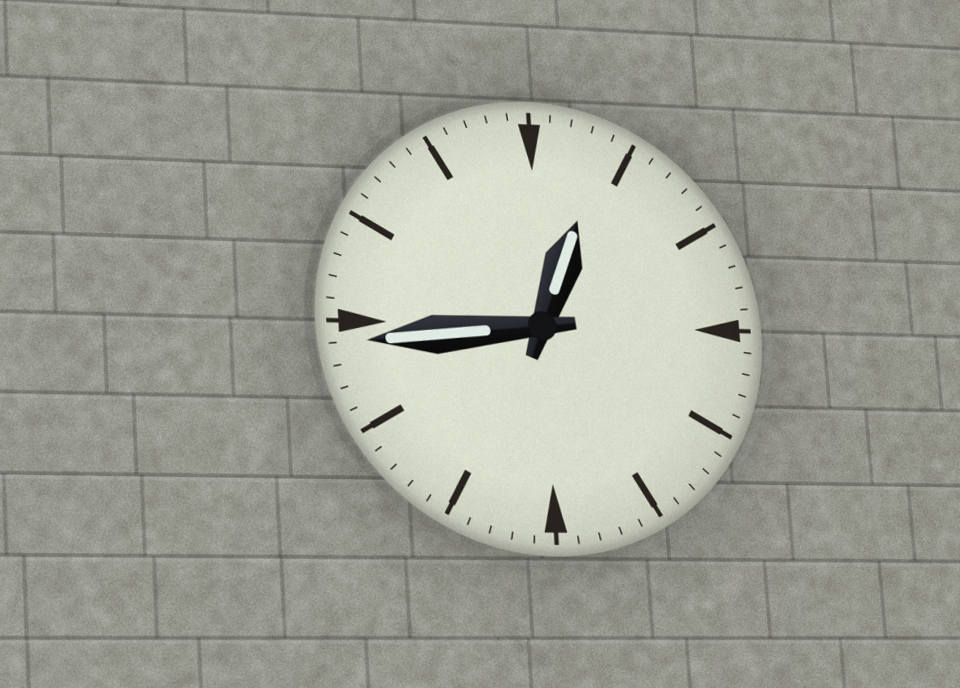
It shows 12:44
